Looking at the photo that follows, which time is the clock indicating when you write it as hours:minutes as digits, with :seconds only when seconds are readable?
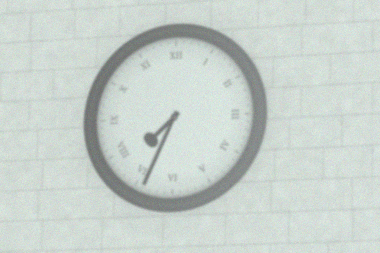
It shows 7:34
